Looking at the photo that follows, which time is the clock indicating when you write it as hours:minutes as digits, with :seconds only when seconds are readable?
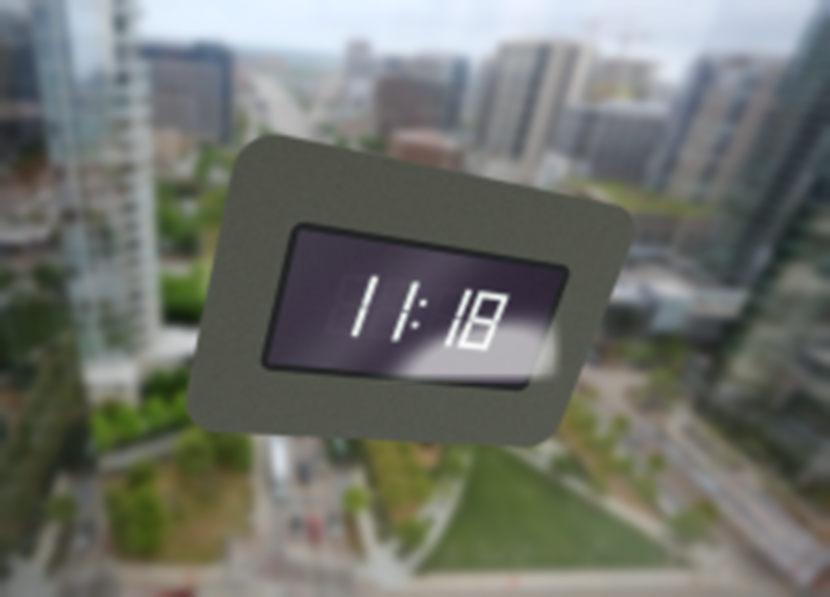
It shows 11:18
